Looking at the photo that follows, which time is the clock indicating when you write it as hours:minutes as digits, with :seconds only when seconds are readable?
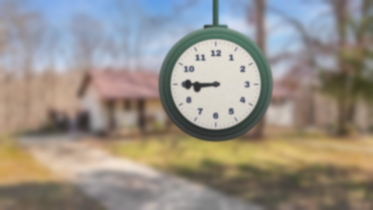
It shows 8:45
